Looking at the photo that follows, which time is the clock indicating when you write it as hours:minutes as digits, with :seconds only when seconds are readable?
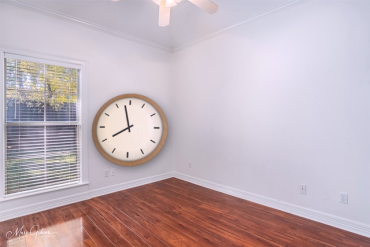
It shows 7:58
